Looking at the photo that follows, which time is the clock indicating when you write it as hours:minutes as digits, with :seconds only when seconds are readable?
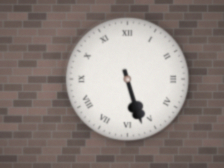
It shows 5:27
